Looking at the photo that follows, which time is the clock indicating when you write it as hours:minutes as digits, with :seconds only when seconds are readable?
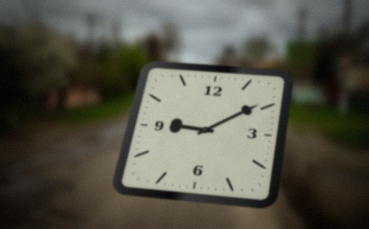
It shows 9:09
